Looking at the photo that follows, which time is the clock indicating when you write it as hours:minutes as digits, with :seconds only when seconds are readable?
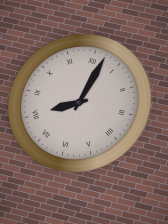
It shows 8:02
